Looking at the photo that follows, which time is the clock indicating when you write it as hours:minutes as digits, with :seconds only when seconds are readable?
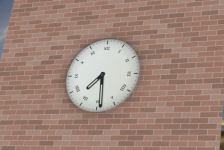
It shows 7:29
